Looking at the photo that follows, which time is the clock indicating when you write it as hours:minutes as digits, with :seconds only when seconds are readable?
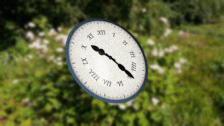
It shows 10:24
